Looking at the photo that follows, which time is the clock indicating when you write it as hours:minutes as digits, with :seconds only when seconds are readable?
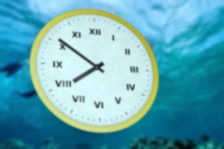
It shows 7:51
